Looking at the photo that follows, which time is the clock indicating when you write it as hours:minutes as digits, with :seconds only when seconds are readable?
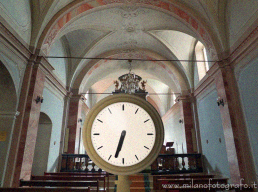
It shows 6:33
